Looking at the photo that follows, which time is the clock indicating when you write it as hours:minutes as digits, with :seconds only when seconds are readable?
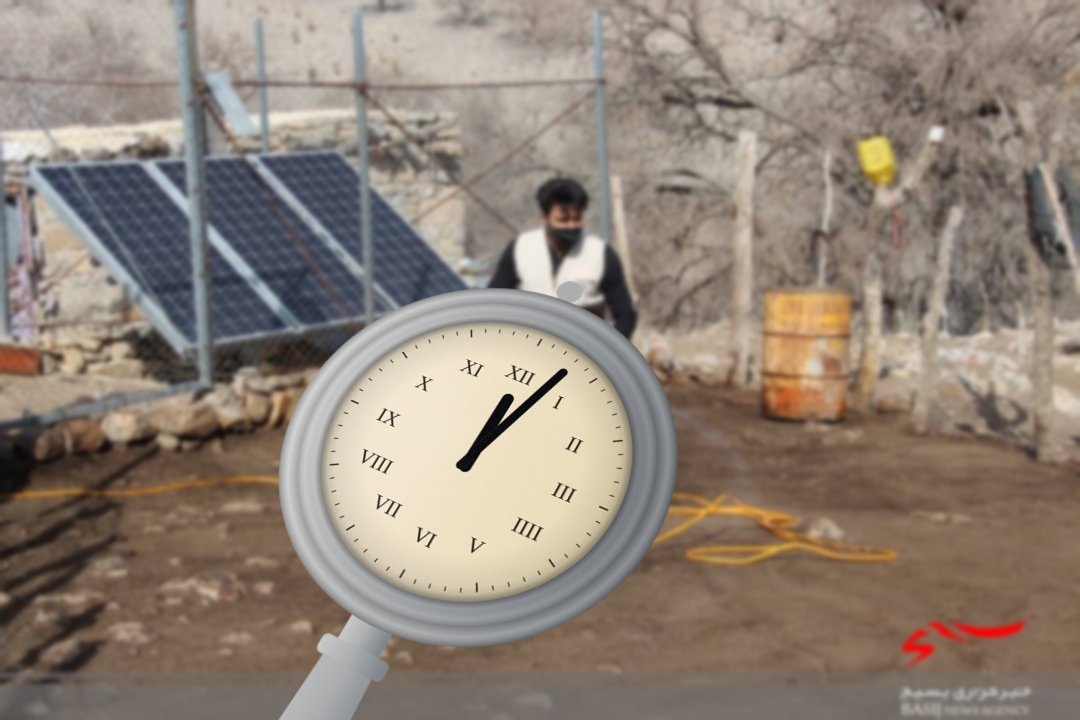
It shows 12:03
